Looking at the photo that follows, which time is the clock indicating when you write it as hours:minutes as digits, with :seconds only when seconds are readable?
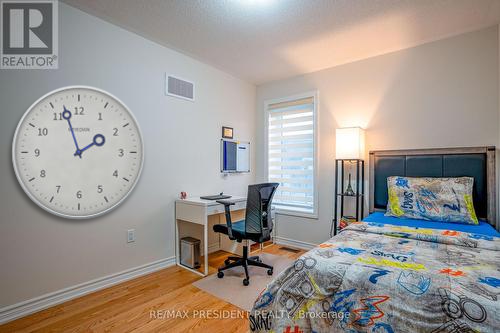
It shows 1:57
